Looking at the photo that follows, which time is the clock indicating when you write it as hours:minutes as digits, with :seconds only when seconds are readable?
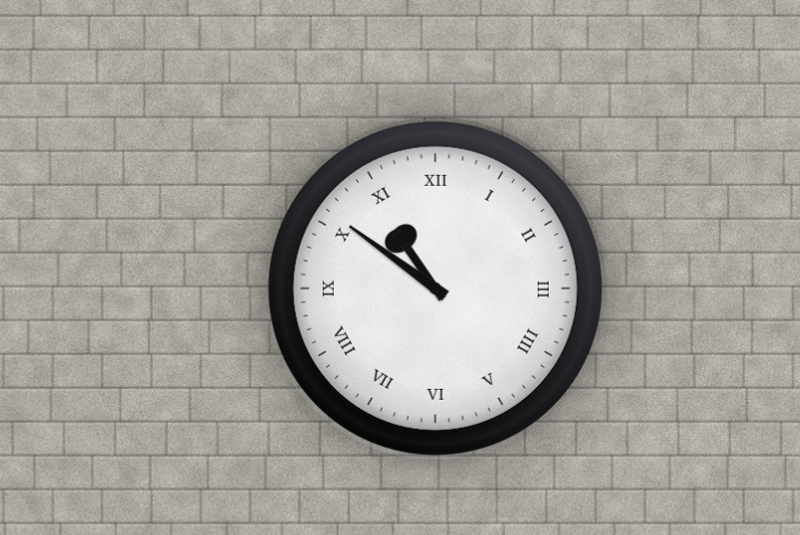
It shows 10:51
